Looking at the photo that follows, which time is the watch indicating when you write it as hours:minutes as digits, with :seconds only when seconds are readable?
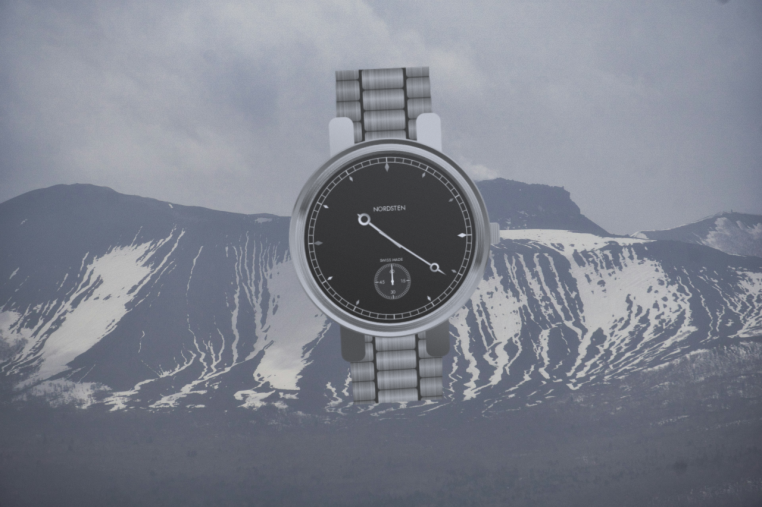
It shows 10:21
